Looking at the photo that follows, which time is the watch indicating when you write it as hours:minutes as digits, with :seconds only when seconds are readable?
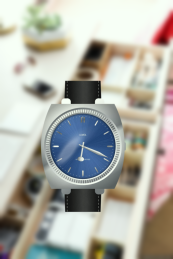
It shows 6:19
